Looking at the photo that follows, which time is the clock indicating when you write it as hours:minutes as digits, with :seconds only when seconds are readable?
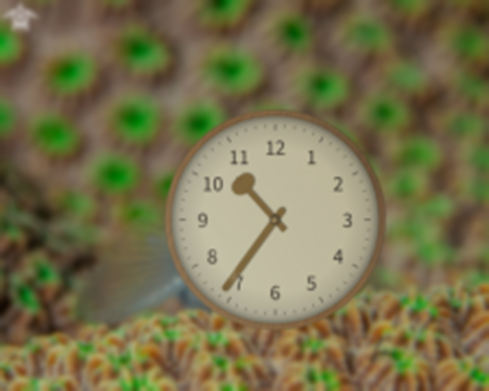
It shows 10:36
